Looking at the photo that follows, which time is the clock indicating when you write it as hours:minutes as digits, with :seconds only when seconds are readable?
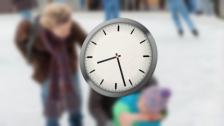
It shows 8:27
